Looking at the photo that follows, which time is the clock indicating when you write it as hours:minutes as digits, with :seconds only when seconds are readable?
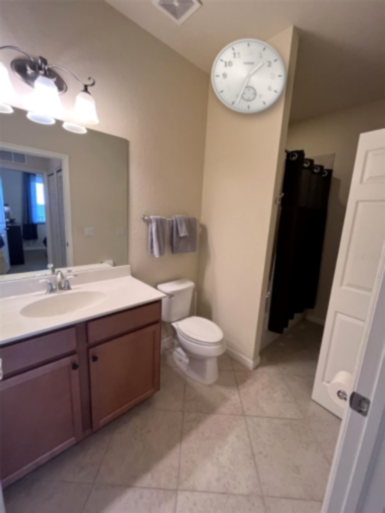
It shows 1:34
